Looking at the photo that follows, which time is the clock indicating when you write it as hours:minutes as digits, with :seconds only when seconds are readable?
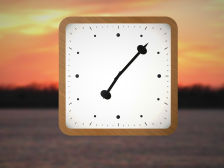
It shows 7:07
